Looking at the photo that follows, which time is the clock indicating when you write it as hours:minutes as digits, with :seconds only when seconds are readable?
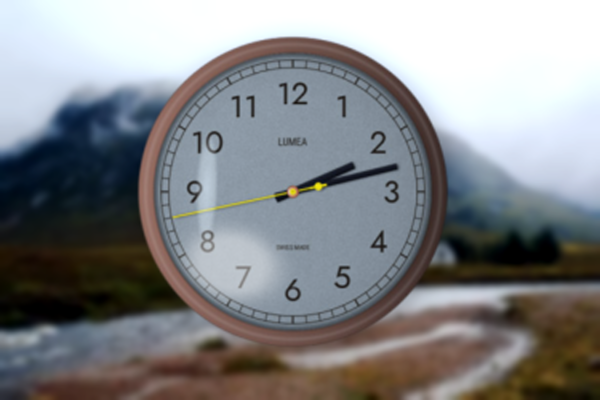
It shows 2:12:43
